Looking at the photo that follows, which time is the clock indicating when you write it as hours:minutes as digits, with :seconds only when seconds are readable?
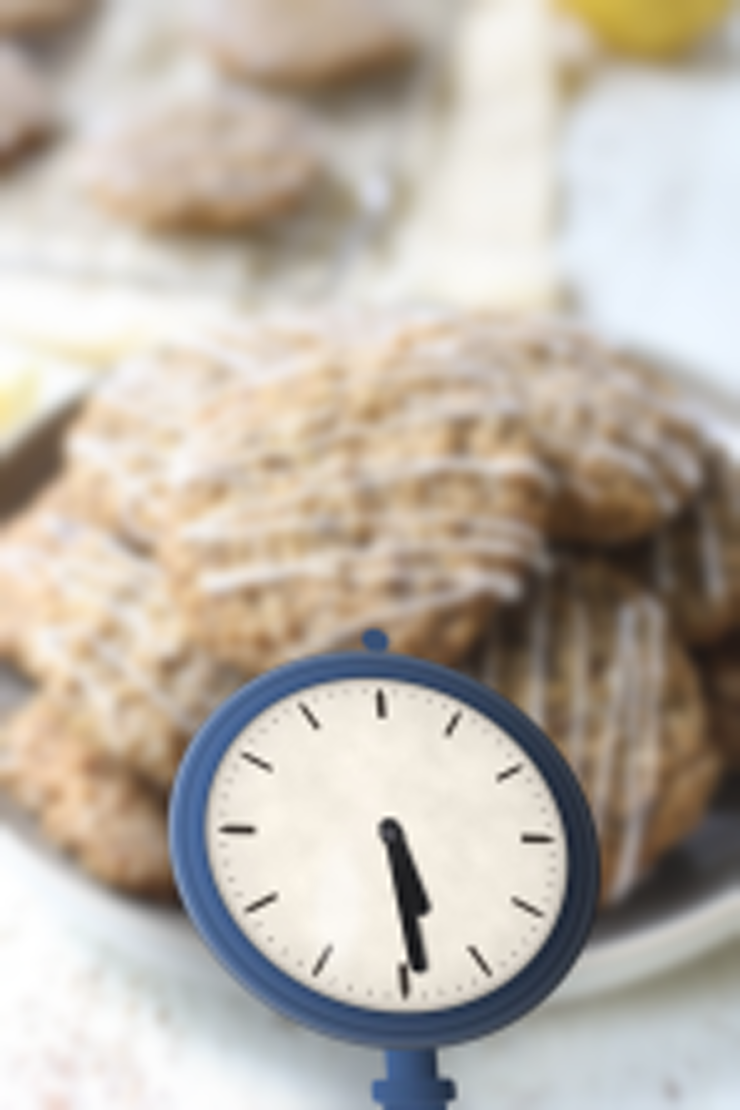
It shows 5:29
